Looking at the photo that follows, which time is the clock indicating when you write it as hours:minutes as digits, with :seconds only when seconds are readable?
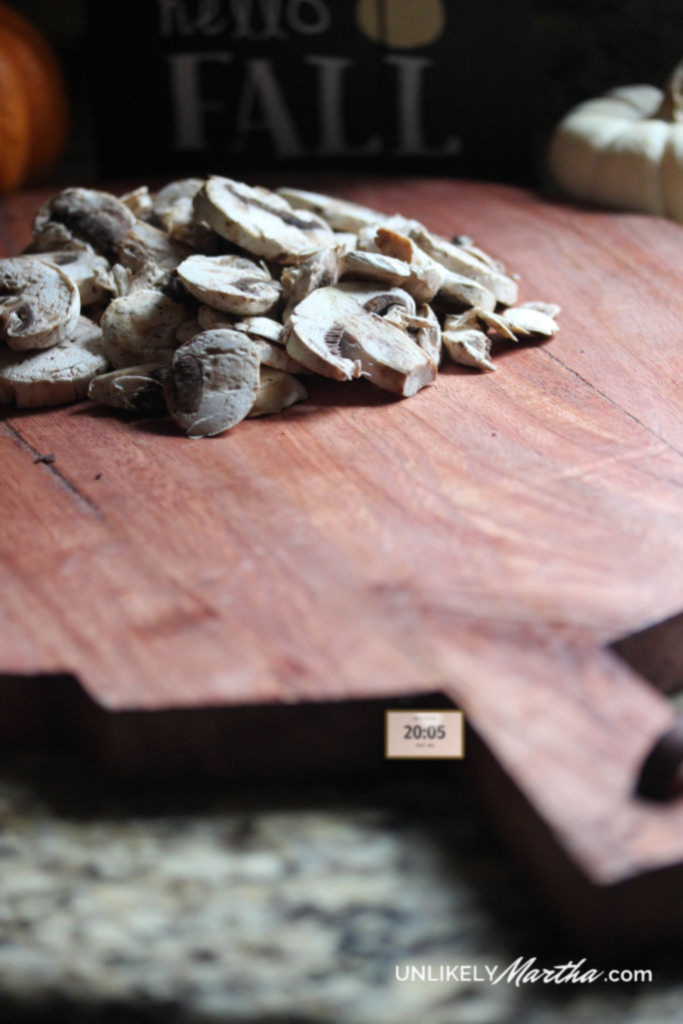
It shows 20:05
